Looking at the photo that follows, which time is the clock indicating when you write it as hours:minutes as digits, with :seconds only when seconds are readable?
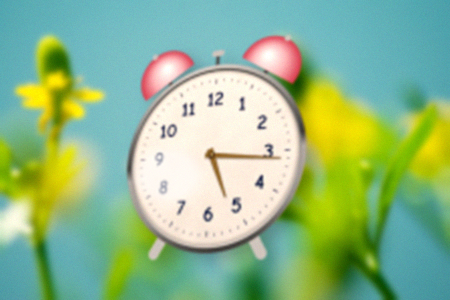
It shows 5:16
